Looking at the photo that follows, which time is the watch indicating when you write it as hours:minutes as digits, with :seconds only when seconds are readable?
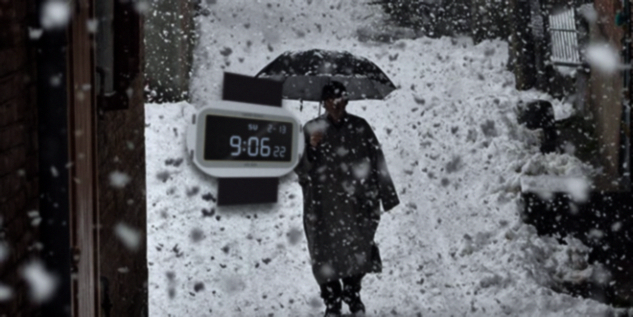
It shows 9:06
